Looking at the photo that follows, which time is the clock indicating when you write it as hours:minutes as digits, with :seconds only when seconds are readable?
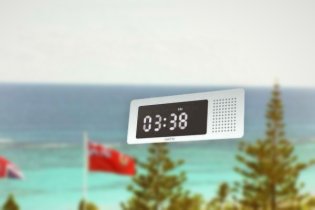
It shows 3:38
